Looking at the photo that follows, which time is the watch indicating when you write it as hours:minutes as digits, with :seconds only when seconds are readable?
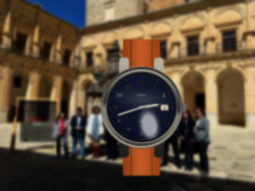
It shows 2:42
